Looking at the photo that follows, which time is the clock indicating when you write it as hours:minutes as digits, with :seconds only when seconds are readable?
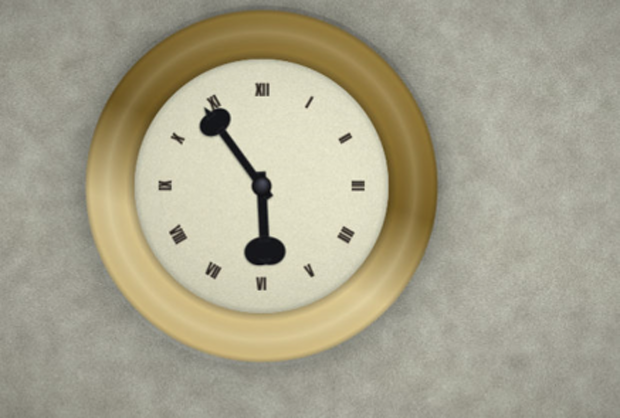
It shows 5:54
